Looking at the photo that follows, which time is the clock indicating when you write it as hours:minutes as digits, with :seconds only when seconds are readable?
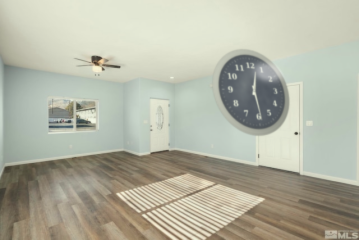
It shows 12:29
